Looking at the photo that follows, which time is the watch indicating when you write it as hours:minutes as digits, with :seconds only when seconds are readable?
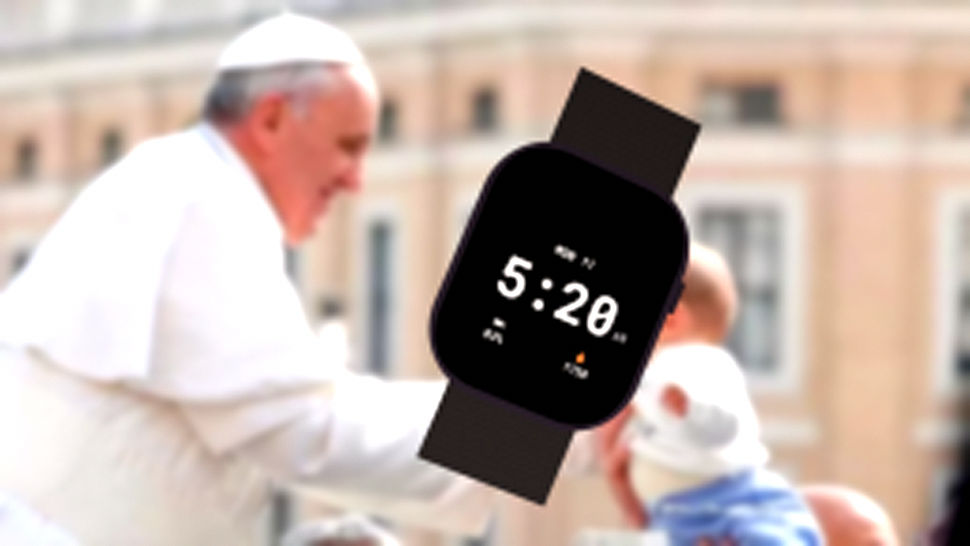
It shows 5:20
